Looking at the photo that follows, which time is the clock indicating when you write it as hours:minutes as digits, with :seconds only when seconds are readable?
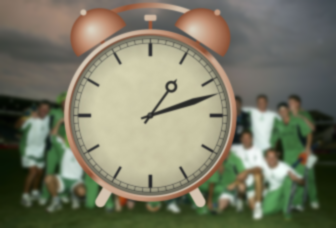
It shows 1:12
